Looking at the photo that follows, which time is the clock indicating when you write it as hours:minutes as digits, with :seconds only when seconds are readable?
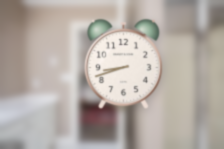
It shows 8:42
